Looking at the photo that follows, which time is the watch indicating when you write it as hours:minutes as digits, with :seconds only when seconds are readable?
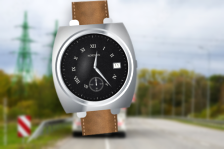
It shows 12:24
